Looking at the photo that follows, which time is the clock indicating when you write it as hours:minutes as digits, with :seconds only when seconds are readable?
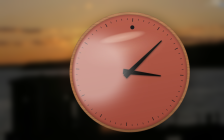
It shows 3:07
